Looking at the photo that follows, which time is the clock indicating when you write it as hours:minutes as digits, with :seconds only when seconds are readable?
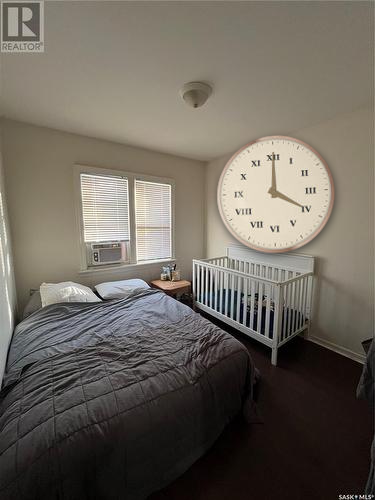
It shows 4:00
